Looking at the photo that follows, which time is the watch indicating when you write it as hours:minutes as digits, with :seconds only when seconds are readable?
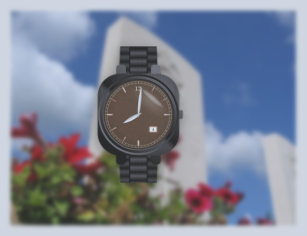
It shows 8:01
